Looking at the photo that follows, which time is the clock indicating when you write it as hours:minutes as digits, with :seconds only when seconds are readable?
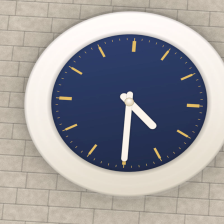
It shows 4:30
